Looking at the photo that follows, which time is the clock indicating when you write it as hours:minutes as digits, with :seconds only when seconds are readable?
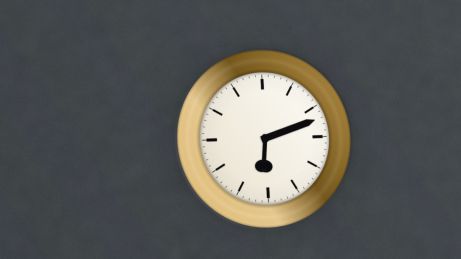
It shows 6:12
